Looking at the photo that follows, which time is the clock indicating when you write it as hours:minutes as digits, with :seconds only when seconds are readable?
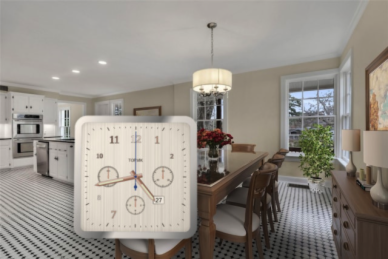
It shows 4:43
